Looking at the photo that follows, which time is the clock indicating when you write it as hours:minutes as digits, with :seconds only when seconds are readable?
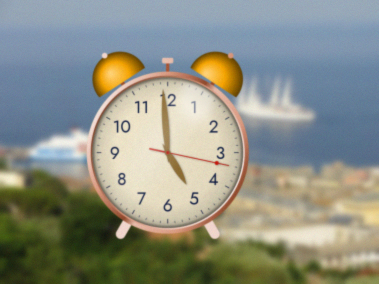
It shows 4:59:17
